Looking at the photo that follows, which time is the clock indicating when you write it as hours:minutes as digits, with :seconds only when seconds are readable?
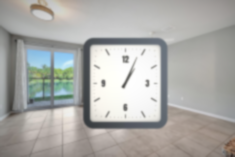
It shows 1:04
